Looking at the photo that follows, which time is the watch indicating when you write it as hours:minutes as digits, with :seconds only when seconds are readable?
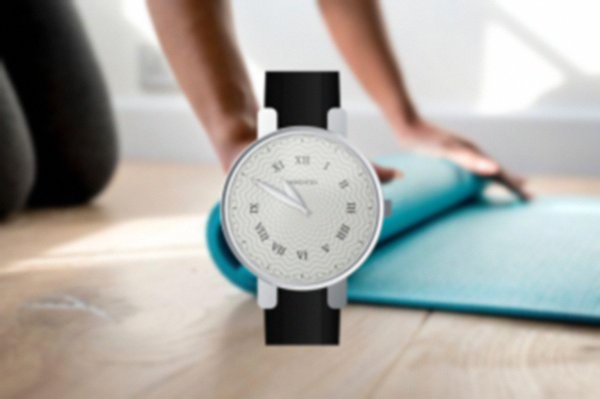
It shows 10:50
